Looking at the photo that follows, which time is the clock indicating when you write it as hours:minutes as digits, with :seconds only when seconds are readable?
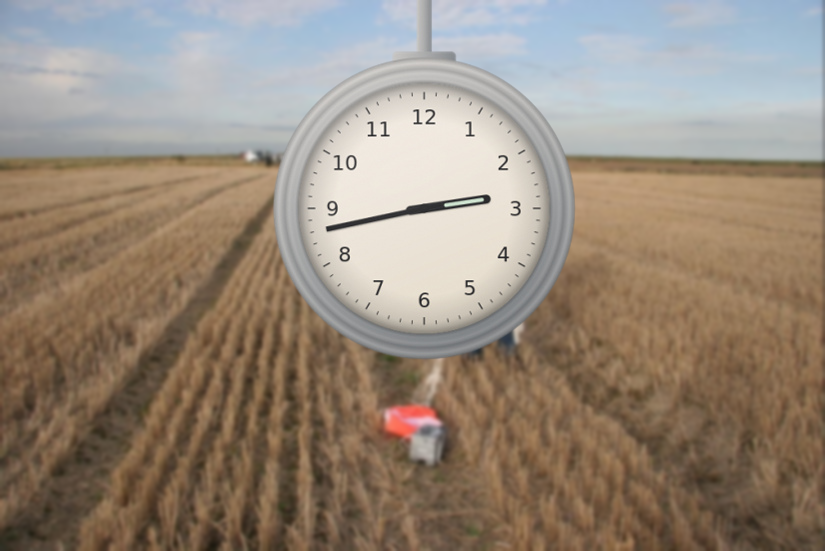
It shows 2:43
